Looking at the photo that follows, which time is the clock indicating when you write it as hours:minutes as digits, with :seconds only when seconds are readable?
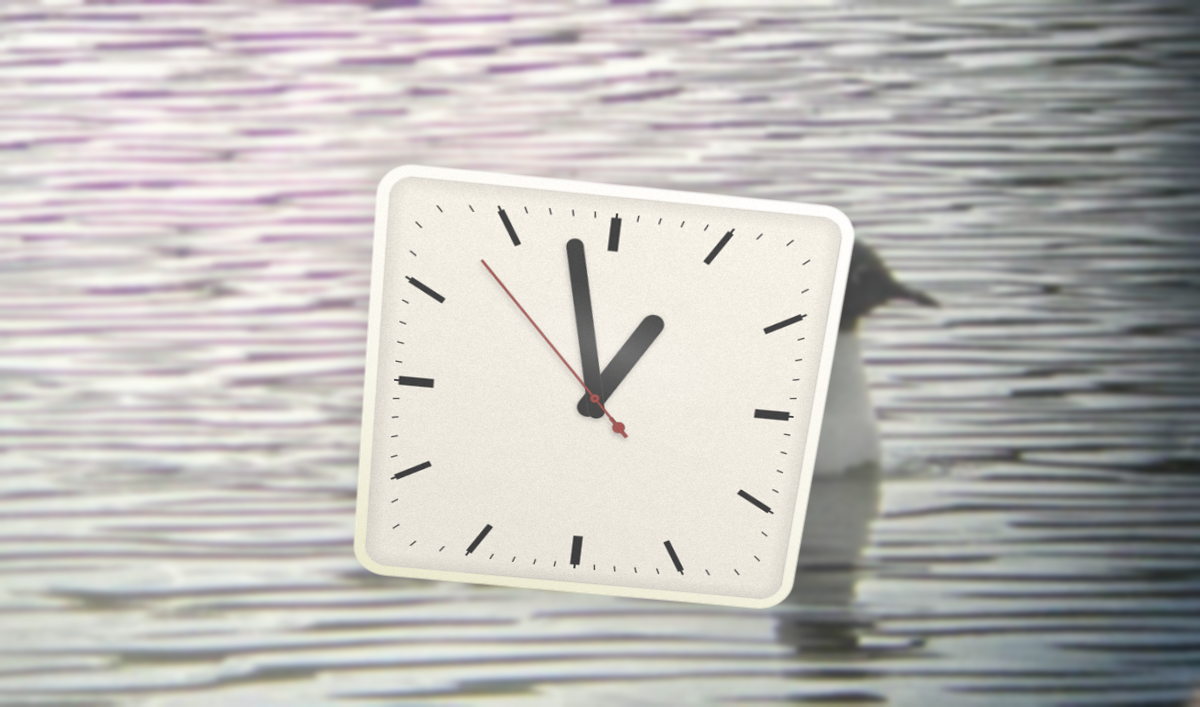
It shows 12:57:53
